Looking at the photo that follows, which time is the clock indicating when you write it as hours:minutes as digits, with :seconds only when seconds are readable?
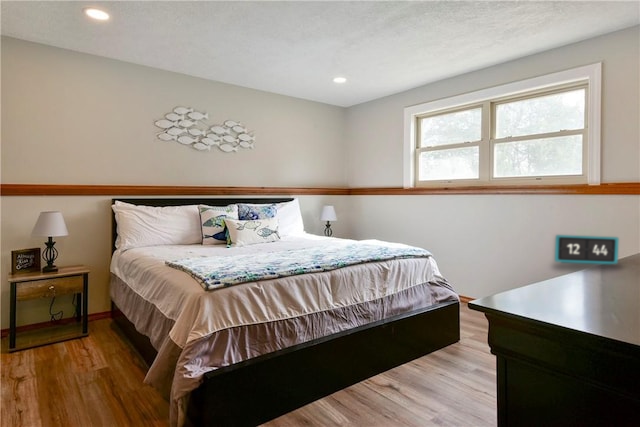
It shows 12:44
